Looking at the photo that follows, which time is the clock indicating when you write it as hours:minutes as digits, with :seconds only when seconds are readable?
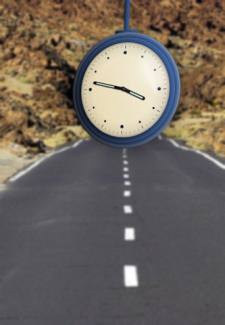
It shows 3:47
